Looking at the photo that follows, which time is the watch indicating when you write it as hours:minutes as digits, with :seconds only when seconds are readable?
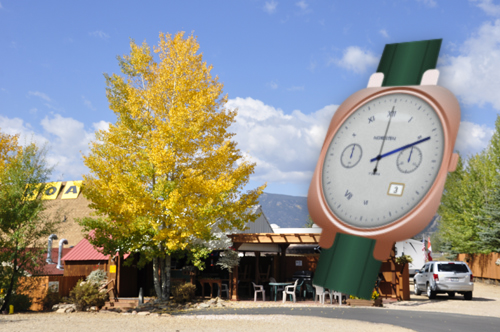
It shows 2:11
